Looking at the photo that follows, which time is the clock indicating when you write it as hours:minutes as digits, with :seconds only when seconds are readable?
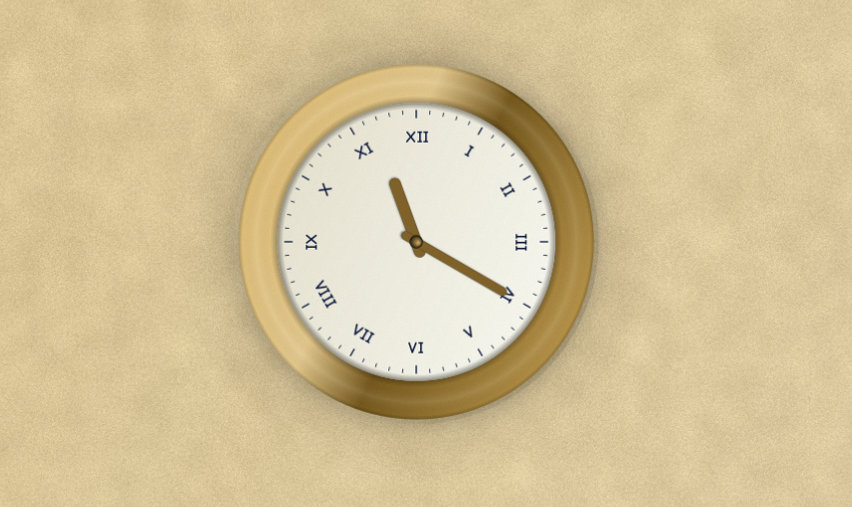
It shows 11:20
